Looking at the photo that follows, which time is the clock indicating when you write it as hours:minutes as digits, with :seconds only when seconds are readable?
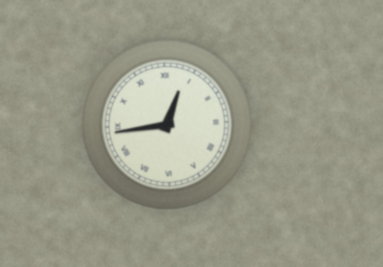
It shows 12:44
